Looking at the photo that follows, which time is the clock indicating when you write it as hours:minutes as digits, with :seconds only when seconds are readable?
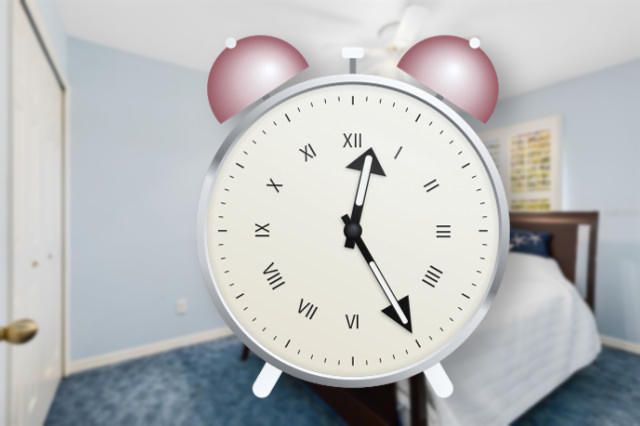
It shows 12:25
